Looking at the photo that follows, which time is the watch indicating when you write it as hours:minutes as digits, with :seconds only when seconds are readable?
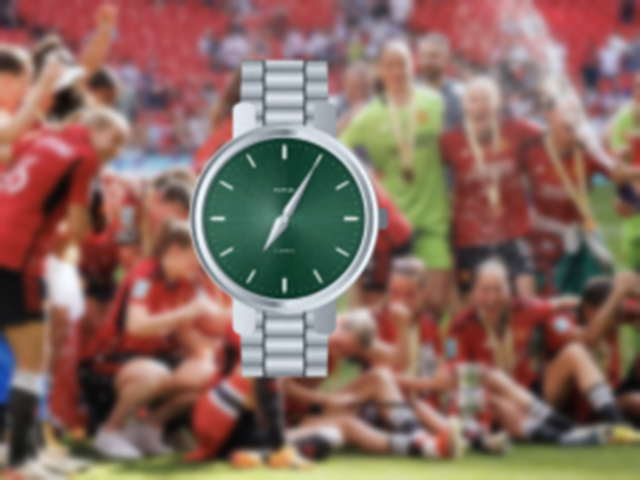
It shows 7:05
